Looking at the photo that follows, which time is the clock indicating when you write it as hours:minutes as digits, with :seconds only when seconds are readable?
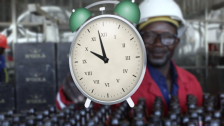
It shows 9:58
